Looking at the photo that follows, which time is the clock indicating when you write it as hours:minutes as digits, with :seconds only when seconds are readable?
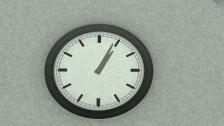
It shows 1:04
